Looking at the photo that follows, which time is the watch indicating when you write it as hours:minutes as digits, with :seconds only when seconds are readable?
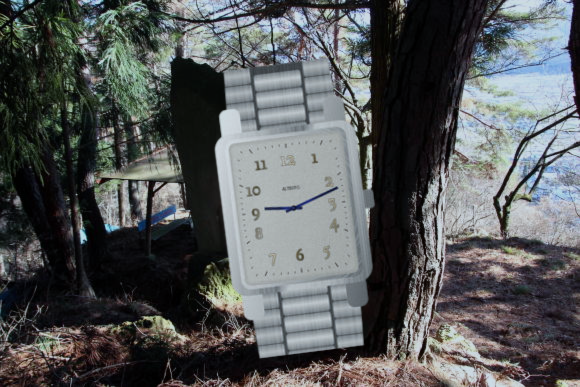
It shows 9:12
